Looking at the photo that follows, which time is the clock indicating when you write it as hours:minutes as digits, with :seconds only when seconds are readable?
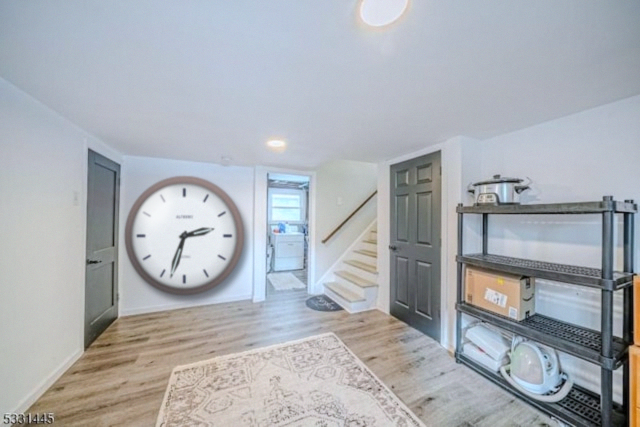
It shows 2:33
